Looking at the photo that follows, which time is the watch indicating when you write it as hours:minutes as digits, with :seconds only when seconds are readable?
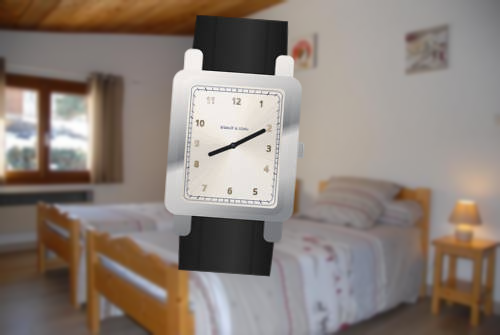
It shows 8:10
